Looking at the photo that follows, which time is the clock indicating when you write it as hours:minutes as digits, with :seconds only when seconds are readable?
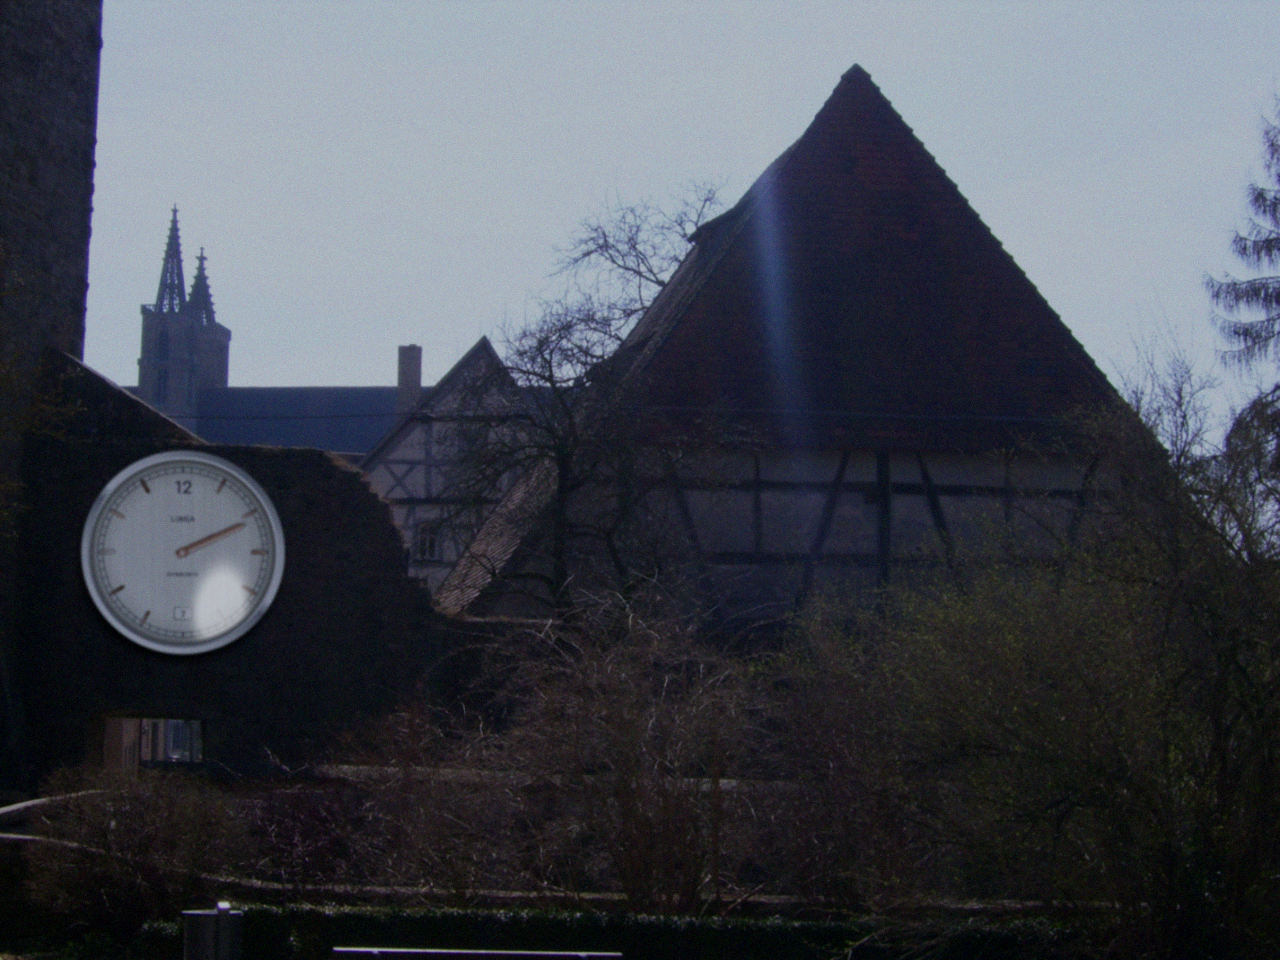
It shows 2:11
